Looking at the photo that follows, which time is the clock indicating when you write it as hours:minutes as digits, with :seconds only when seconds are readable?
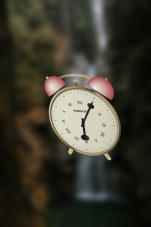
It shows 6:05
